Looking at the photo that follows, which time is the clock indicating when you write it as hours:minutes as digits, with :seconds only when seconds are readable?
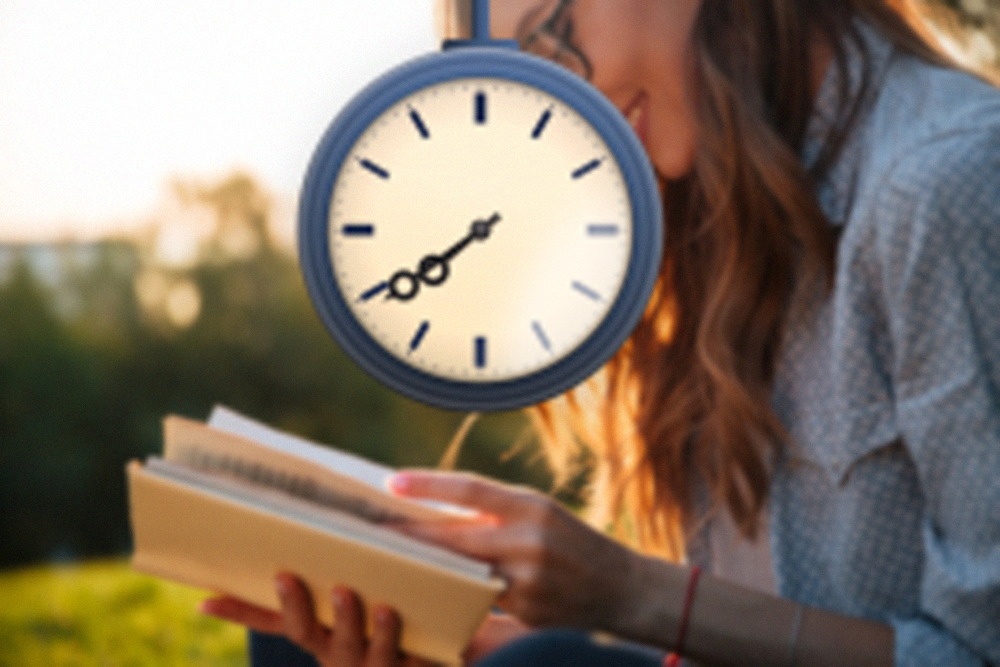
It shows 7:39
